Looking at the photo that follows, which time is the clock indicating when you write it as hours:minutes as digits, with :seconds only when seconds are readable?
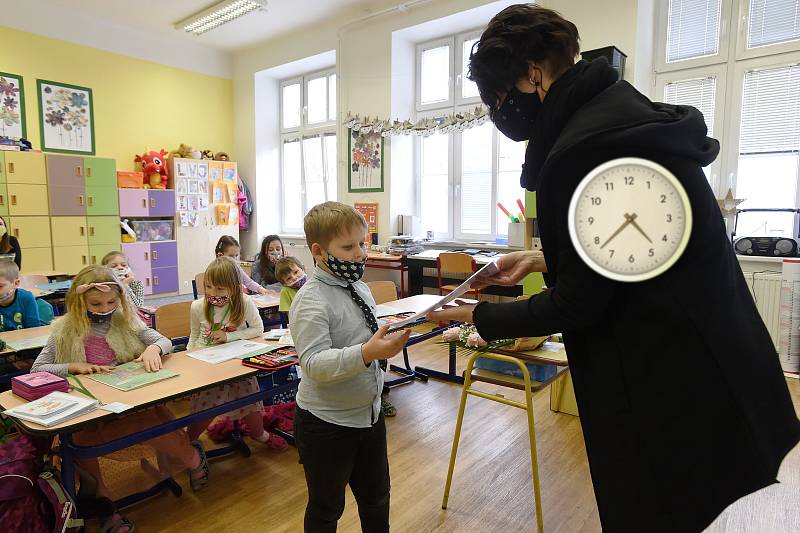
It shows 4:38
